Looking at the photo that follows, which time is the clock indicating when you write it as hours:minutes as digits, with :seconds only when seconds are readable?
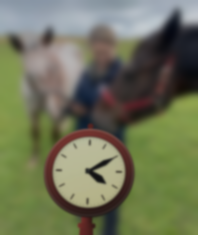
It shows 4:10
